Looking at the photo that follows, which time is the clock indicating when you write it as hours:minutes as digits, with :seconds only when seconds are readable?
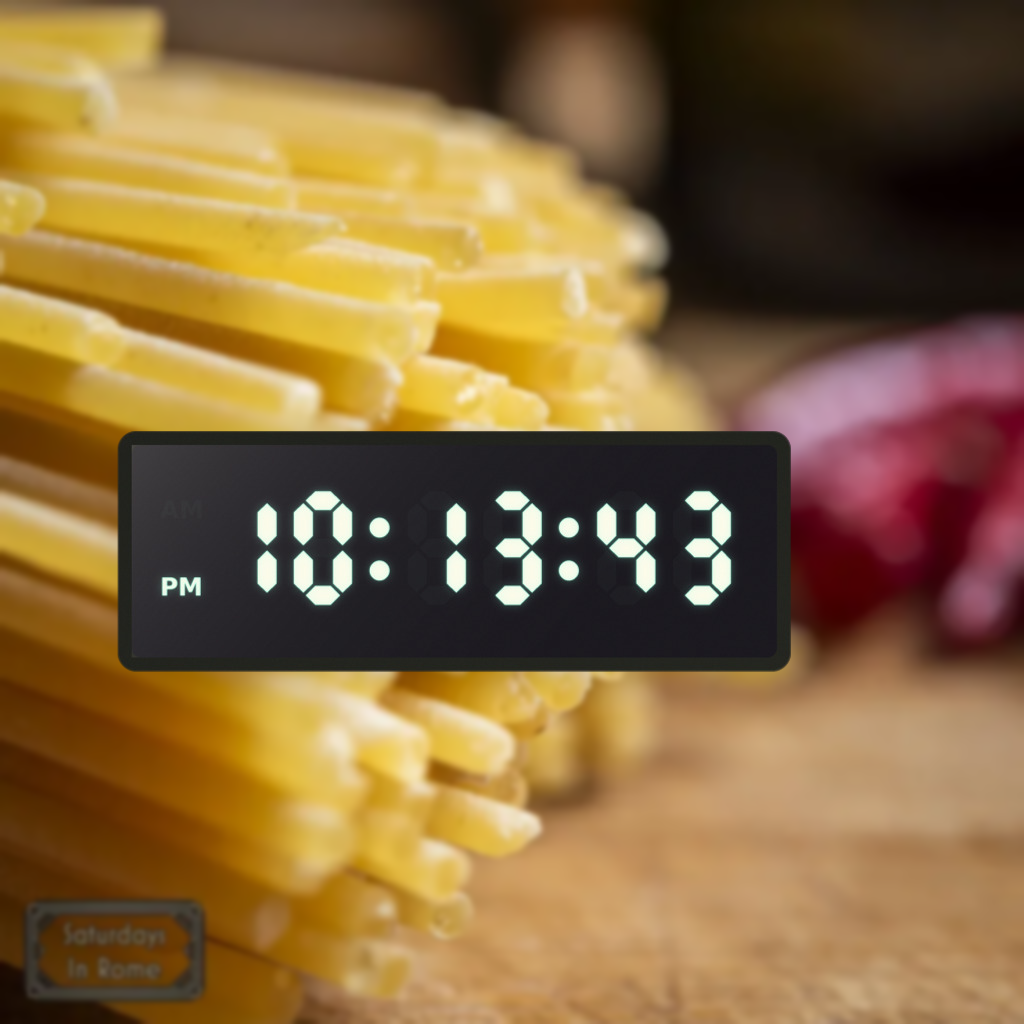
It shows 10:13:43
